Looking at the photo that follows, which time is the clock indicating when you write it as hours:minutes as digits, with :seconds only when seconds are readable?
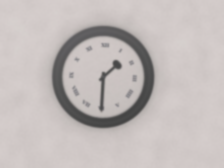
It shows 1:30
